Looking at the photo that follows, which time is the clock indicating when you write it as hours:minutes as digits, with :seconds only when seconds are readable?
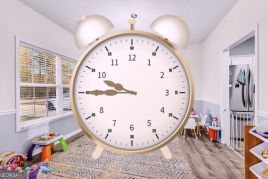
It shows 9:45
